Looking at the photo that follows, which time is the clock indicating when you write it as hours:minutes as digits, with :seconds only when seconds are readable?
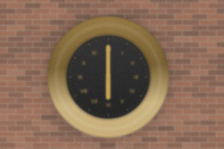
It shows 6:00
